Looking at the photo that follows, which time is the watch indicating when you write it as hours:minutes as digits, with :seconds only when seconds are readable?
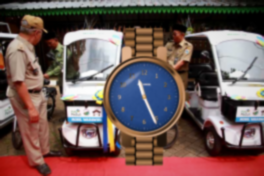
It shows 11:26
